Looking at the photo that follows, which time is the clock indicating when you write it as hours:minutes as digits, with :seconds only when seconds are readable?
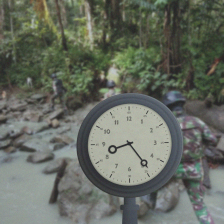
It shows 8:24
